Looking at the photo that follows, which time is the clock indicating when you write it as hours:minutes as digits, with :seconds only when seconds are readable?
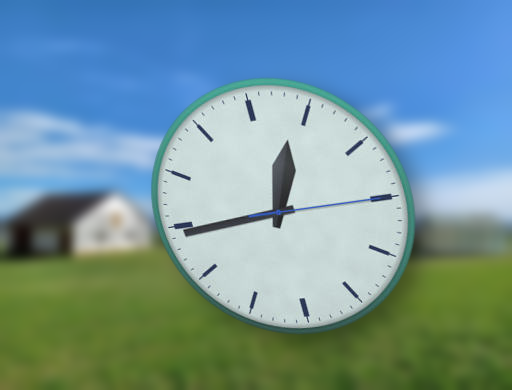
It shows 12:44:15
